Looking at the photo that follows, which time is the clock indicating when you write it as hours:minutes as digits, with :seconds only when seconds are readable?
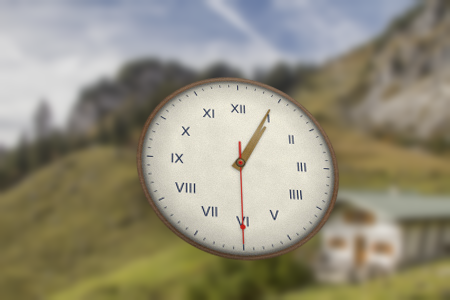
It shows 1:04:30
